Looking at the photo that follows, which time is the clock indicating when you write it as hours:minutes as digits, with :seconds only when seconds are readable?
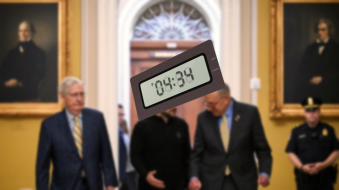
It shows 4:34
